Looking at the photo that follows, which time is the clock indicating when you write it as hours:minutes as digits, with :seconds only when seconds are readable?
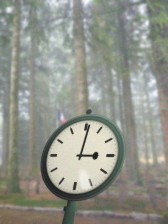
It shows 3:01
